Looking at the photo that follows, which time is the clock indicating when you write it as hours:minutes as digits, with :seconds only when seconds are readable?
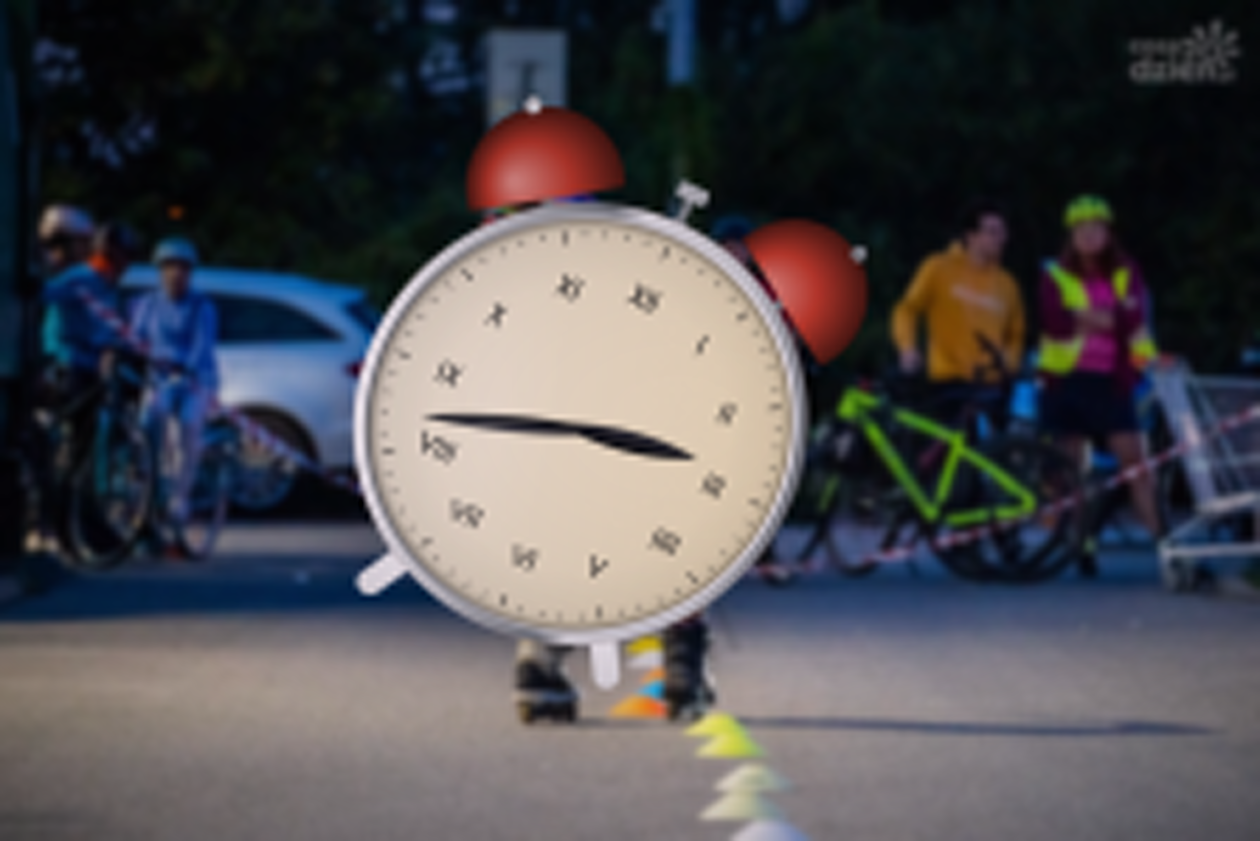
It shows 2:42
